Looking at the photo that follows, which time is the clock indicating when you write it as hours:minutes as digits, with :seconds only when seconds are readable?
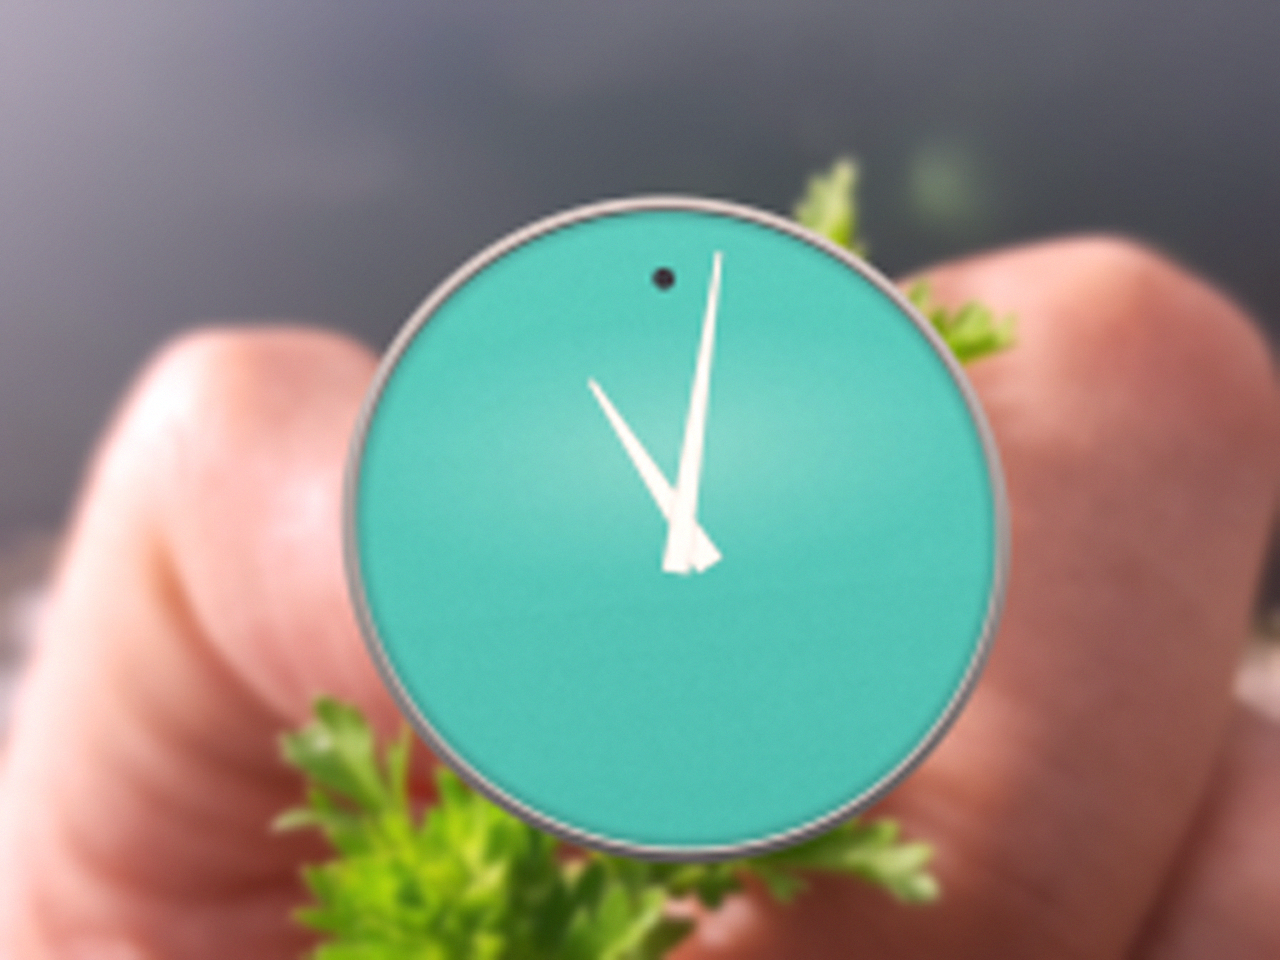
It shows 11:02
